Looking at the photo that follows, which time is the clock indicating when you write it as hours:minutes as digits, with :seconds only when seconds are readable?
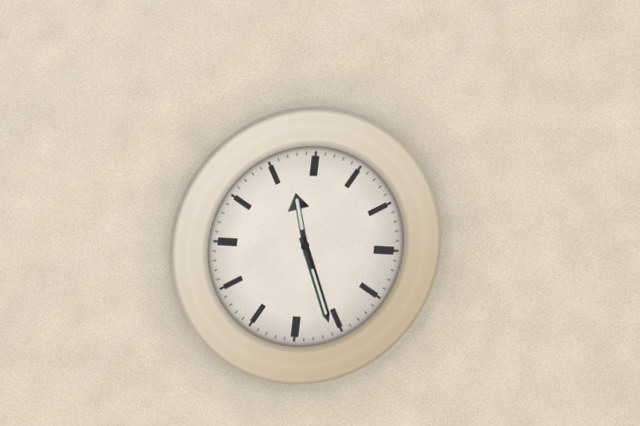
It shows 11:26
